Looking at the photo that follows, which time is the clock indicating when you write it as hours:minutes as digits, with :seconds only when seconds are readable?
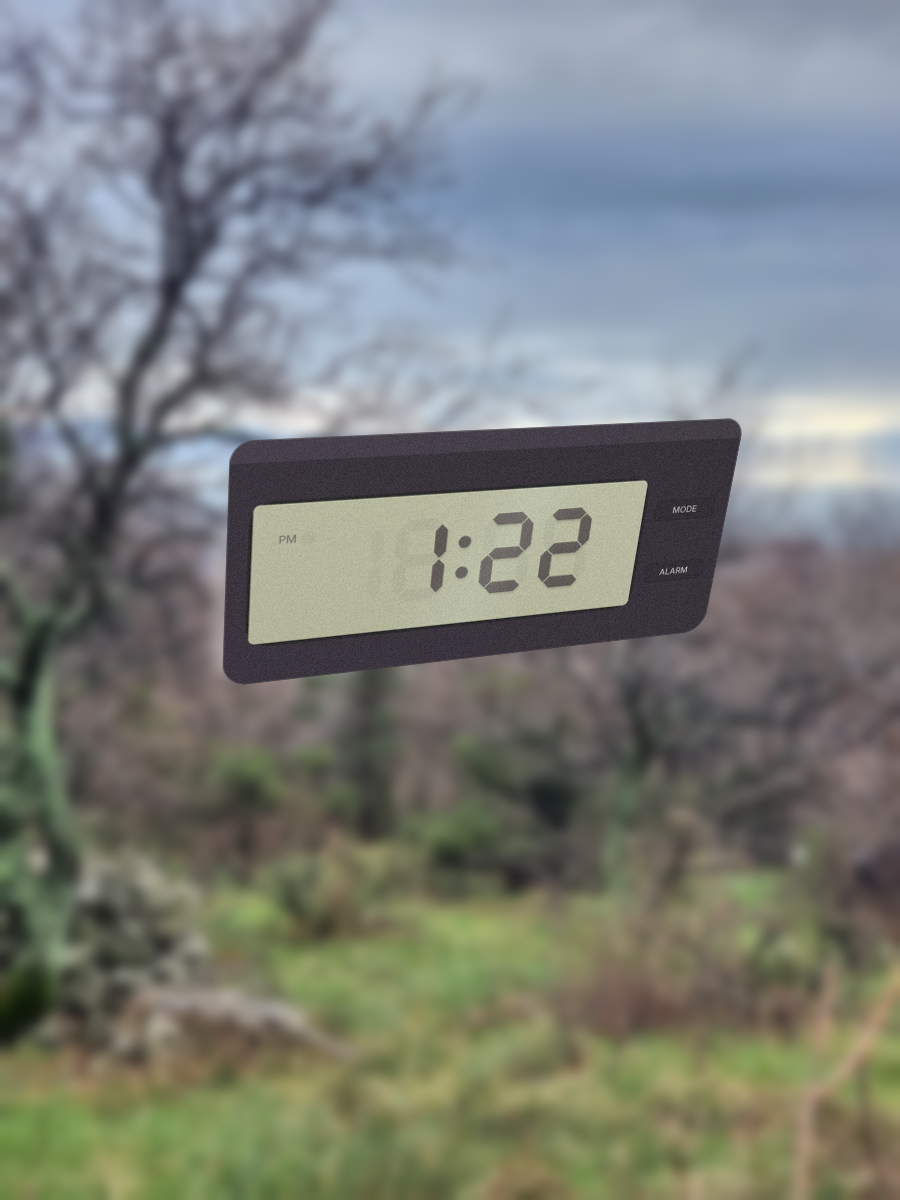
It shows 1:22
